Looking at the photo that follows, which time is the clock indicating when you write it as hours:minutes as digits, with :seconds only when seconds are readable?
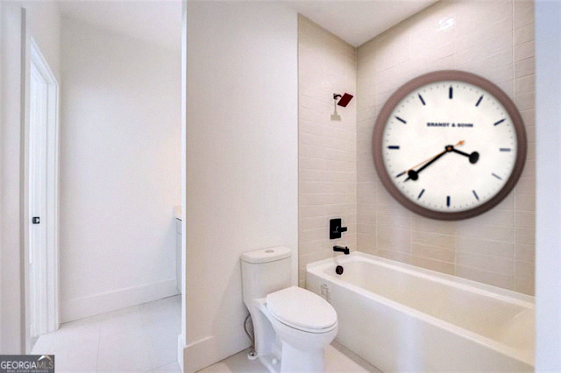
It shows 3:38:40
